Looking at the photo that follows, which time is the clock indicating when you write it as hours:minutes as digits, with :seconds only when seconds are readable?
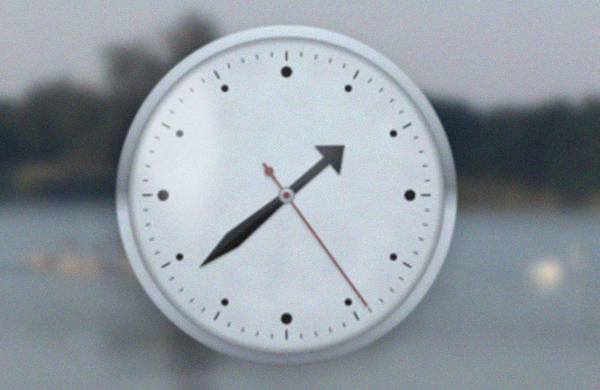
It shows 1:38:24
